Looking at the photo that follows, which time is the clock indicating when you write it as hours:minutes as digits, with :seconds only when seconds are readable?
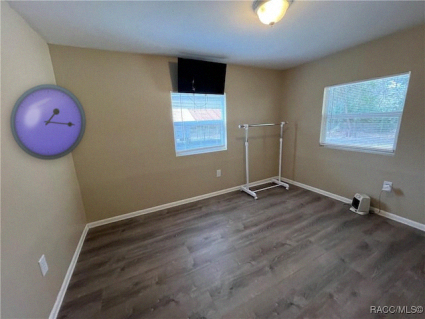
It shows 1:16
